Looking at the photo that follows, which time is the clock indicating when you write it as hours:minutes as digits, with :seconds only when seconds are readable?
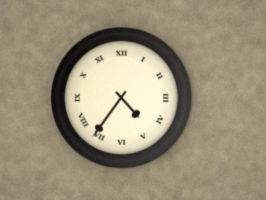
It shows 4:36
